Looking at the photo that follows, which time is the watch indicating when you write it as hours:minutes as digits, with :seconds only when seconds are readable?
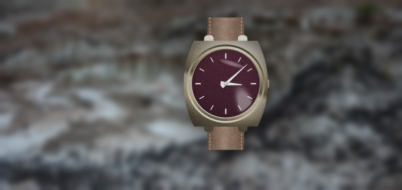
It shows 3:08
